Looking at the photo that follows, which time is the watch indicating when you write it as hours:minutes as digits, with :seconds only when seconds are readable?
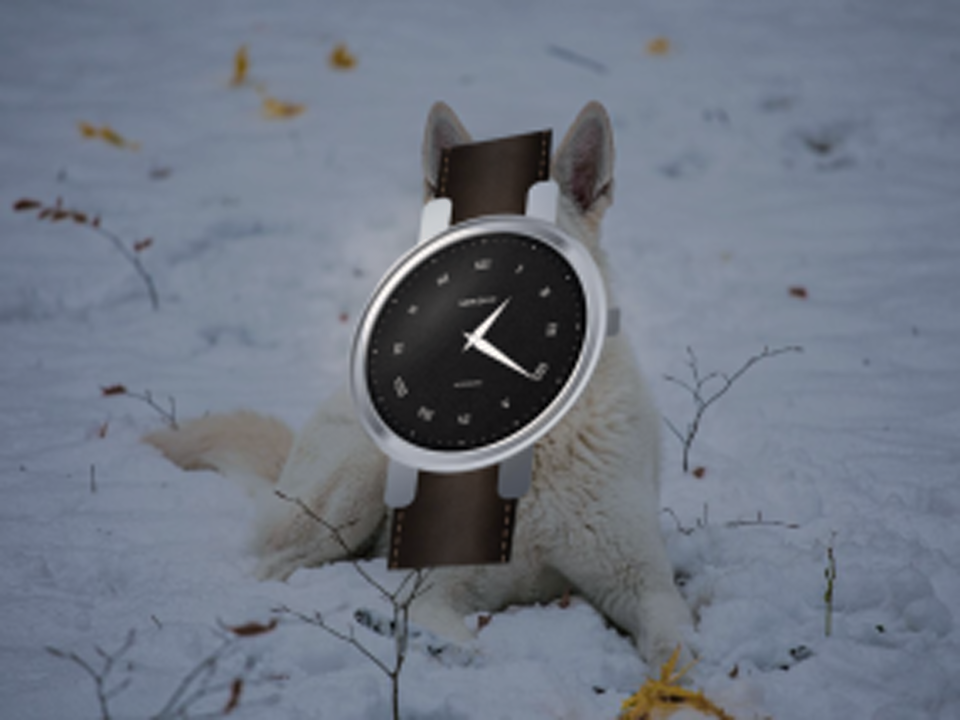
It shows 1:21
